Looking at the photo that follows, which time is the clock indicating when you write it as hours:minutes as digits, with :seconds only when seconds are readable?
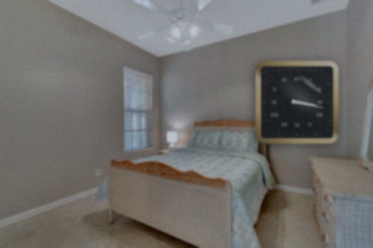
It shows 3:17
